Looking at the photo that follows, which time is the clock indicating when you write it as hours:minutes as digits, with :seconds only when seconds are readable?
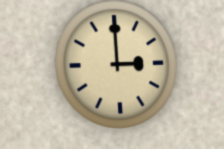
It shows 3:00
